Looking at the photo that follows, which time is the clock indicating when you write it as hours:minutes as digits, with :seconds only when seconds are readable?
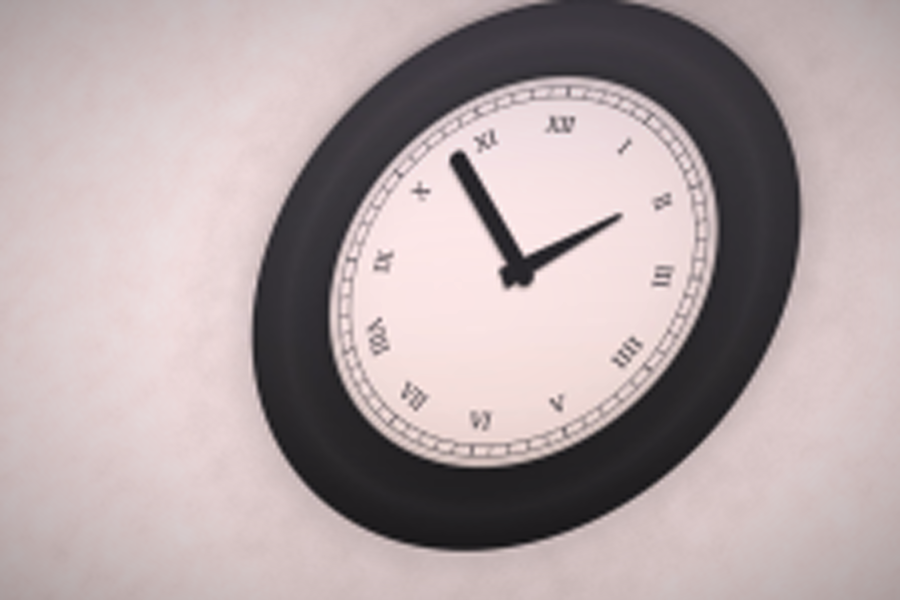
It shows 1:53
